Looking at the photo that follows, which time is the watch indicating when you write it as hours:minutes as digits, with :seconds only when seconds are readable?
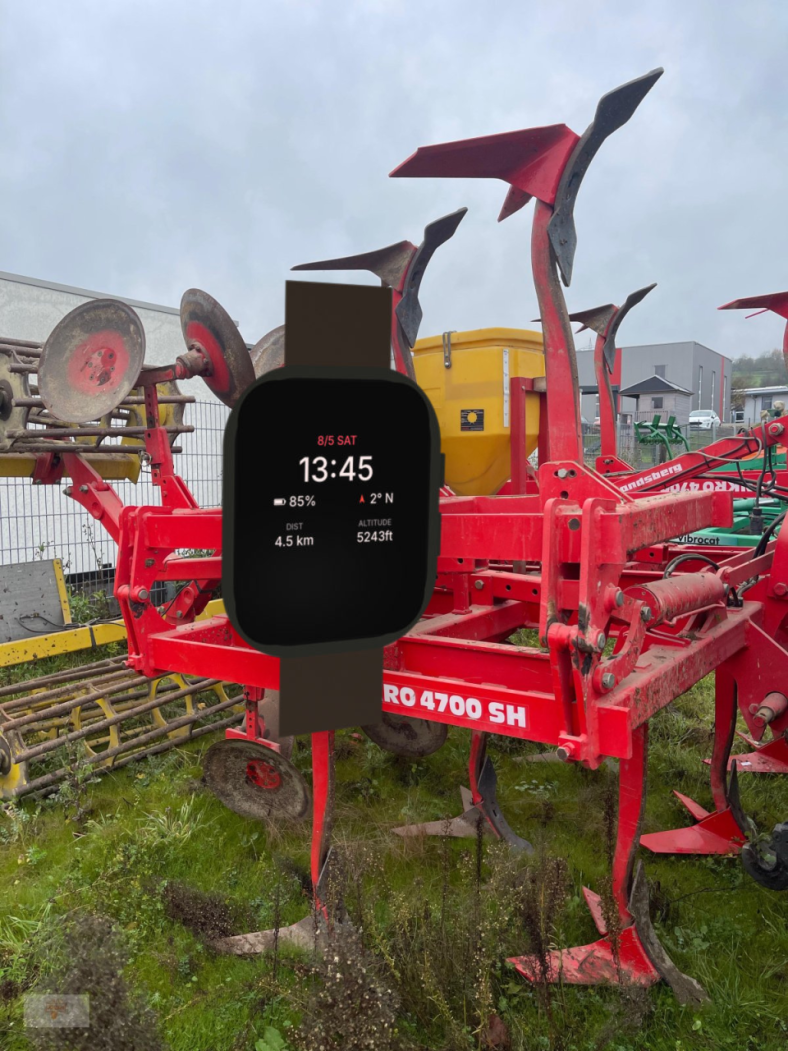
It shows 13:45
